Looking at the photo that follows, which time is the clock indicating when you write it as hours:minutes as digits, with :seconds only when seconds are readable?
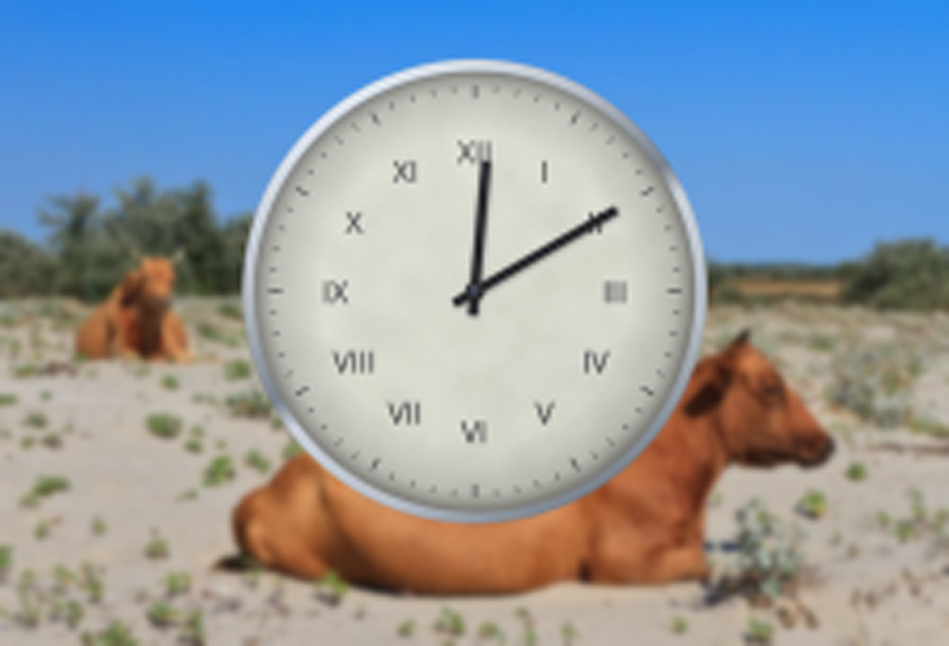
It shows 12:10
